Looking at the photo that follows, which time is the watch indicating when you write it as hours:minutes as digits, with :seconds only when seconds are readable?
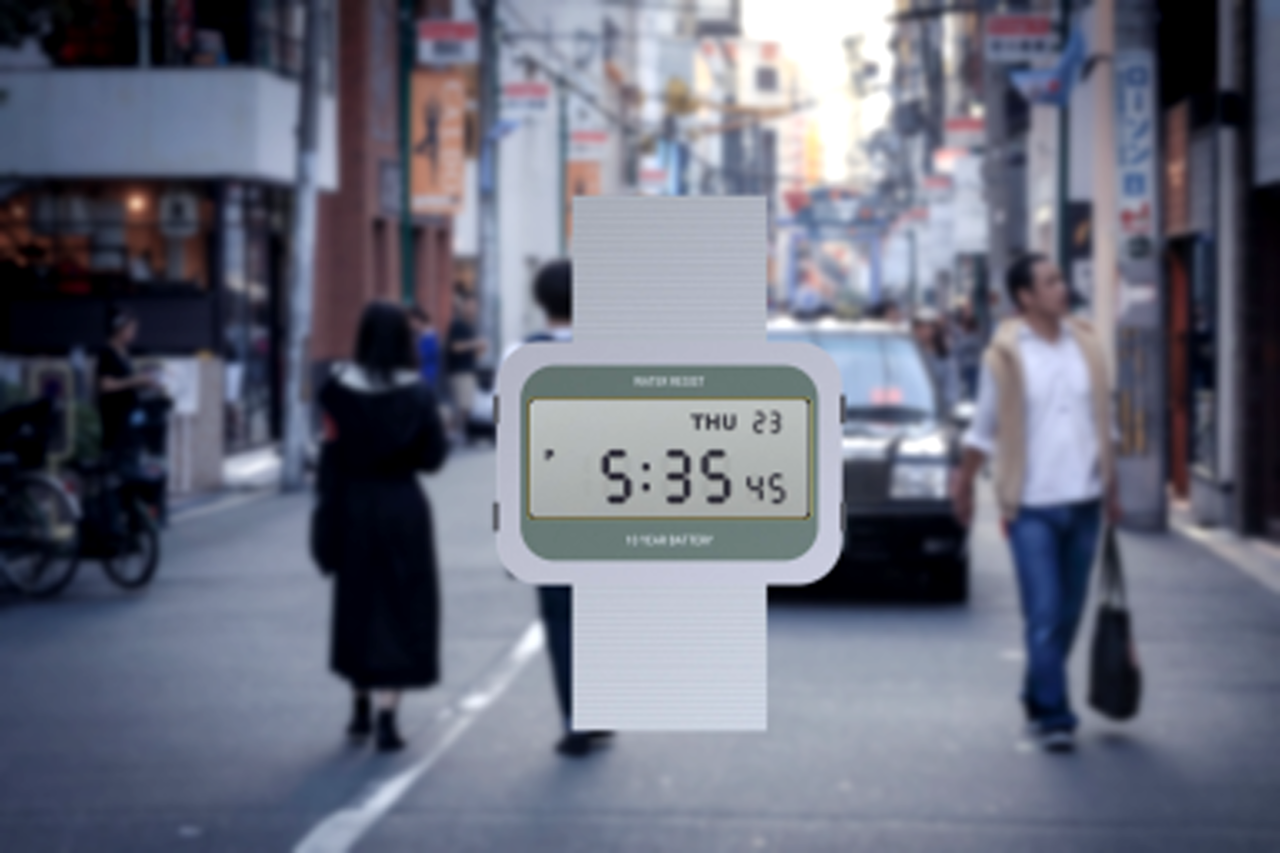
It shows 5:35:45
